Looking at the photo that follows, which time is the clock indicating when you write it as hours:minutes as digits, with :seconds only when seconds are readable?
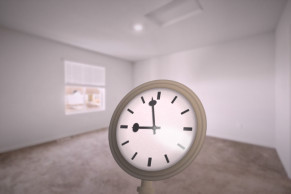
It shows 8:58
